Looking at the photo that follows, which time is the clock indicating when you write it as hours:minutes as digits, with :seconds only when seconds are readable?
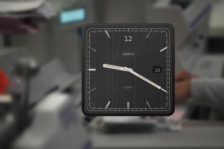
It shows 9:20
